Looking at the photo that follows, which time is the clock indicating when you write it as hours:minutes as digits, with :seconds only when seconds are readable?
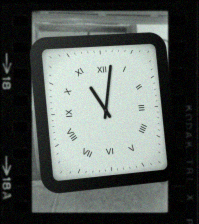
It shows 11:02
